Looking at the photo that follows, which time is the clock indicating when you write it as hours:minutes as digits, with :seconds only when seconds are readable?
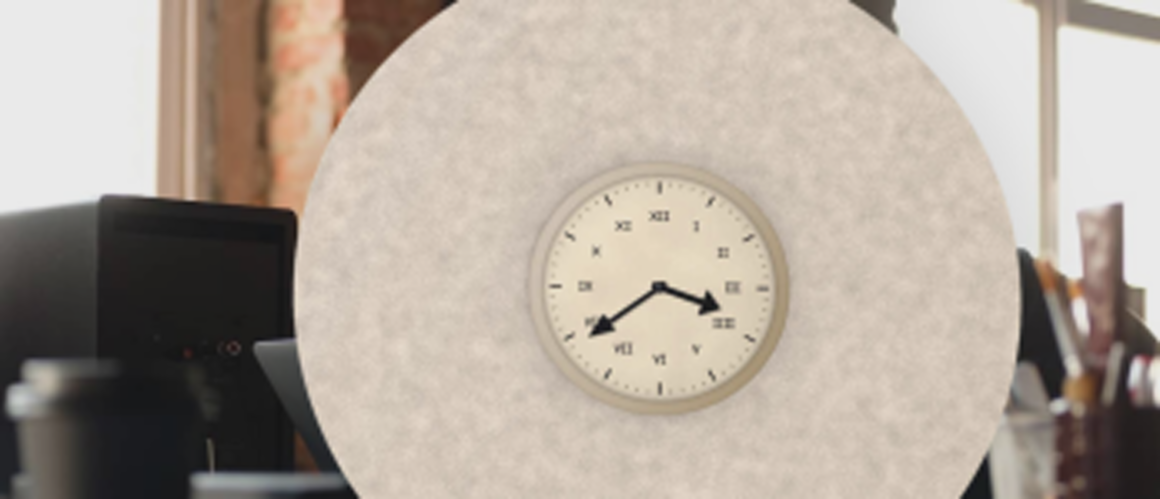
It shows 3:39
